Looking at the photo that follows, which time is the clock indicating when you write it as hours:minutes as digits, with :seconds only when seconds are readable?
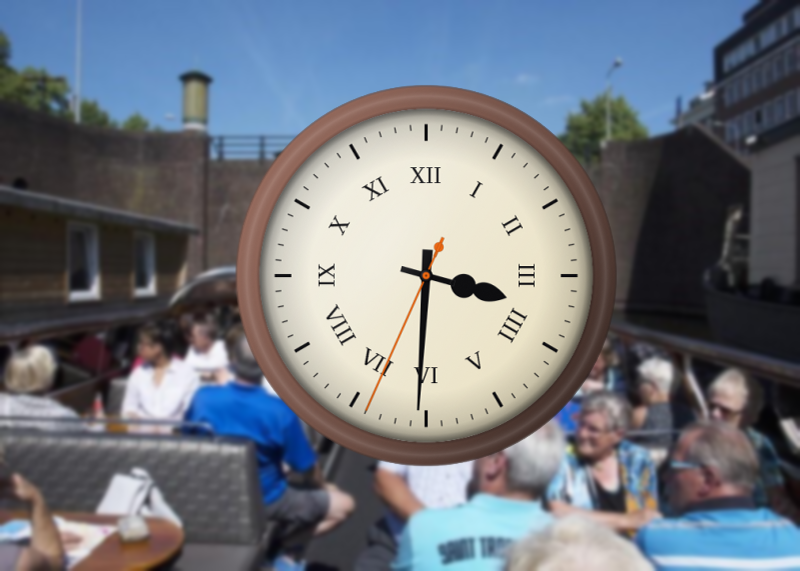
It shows 3:30:34
